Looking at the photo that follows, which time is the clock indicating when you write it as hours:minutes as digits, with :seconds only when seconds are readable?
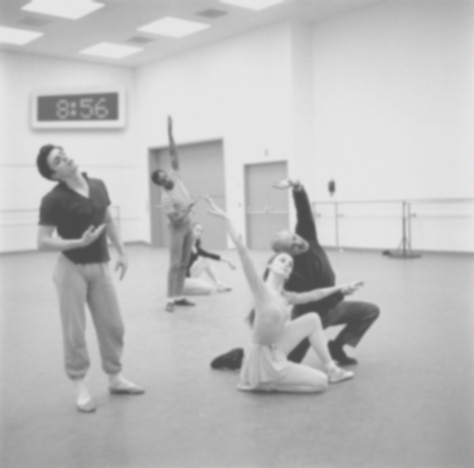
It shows 8:56
